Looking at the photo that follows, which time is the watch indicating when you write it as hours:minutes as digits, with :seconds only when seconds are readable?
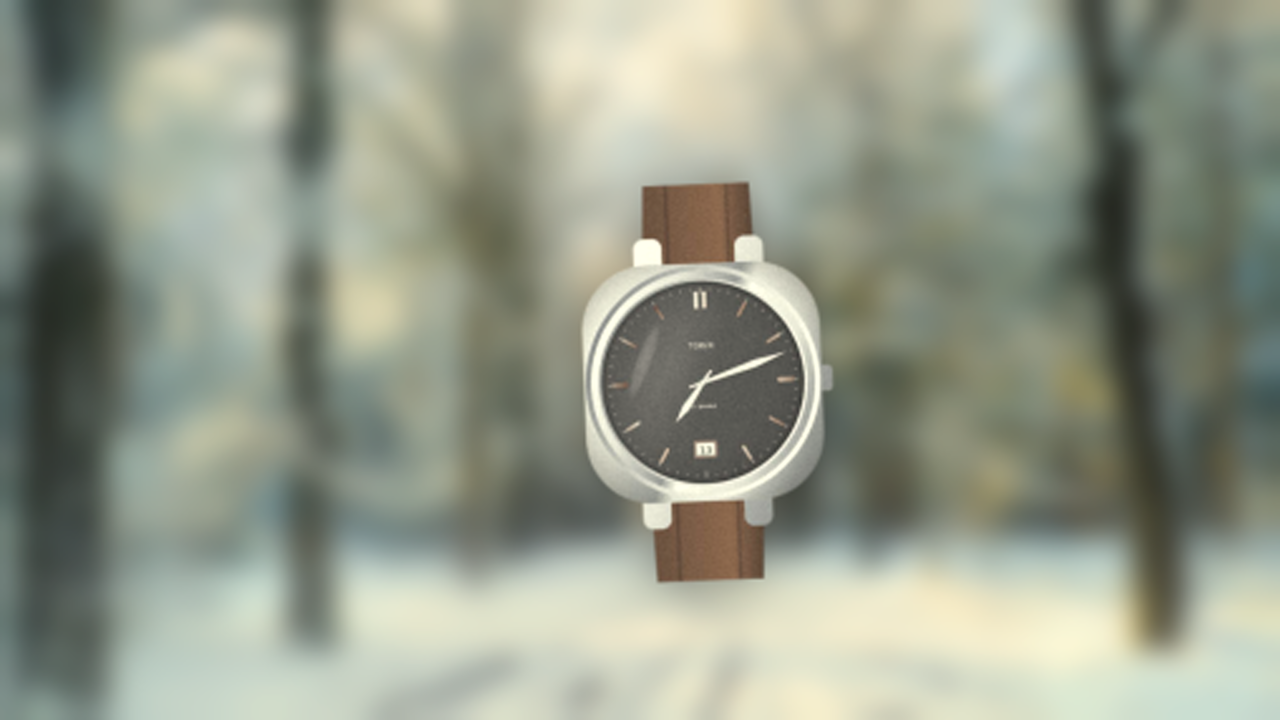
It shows 7:12
